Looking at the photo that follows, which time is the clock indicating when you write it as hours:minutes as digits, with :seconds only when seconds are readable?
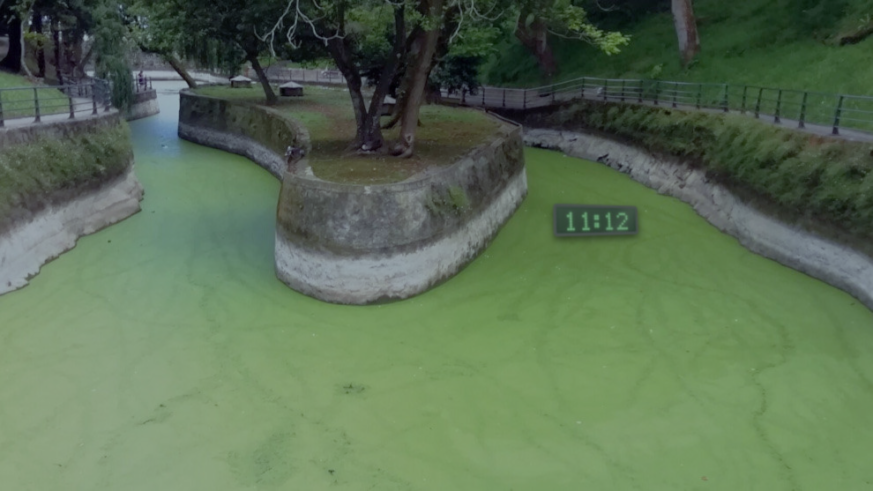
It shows 11:12
